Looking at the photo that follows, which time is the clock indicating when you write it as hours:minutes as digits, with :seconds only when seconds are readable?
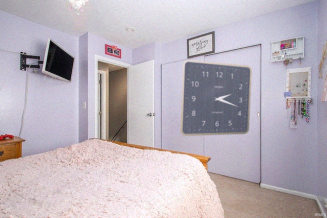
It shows 2:18
